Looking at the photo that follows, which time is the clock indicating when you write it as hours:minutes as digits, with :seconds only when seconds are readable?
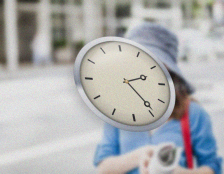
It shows 2:24
